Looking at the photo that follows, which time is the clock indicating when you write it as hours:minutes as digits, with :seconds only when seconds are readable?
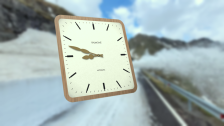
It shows 8:48
